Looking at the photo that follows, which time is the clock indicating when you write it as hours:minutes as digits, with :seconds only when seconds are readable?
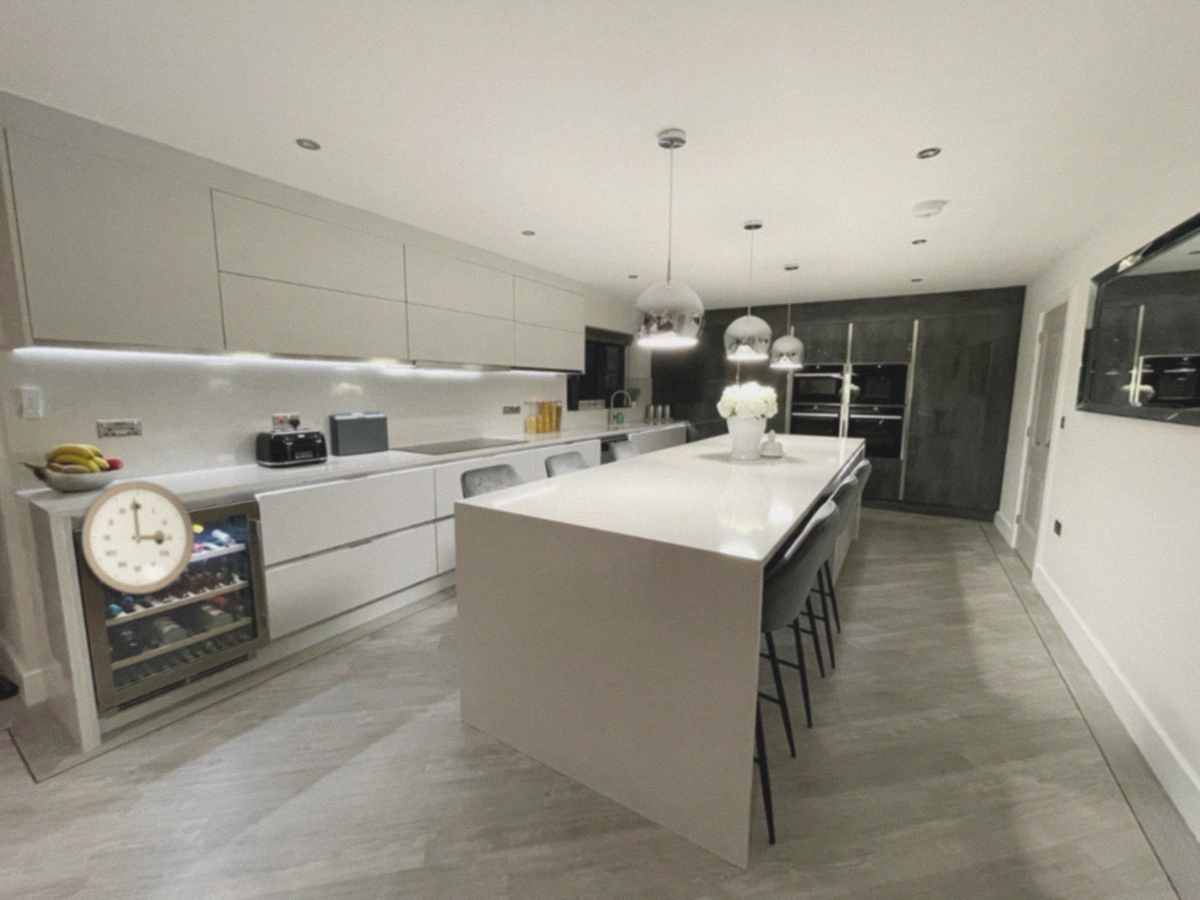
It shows 2:59
